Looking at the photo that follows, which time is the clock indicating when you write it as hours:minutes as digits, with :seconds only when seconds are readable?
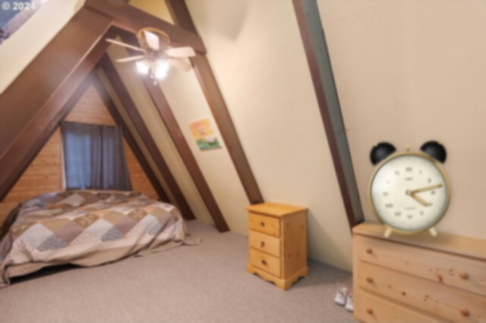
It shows 4:13
